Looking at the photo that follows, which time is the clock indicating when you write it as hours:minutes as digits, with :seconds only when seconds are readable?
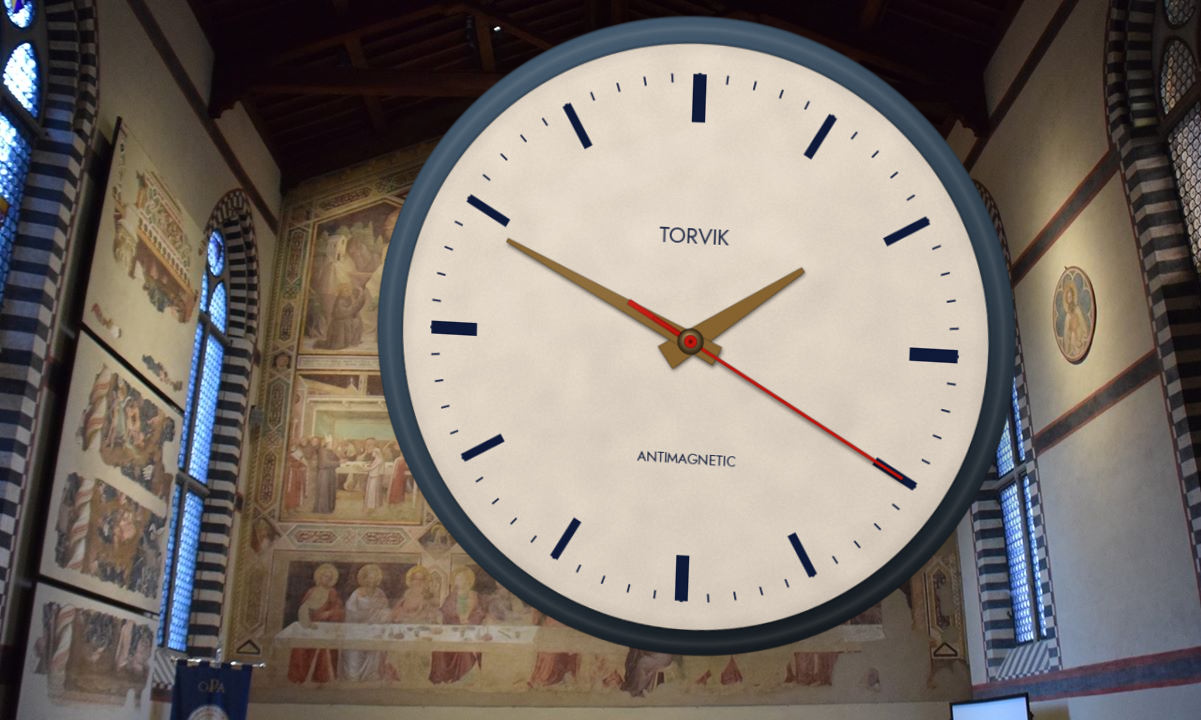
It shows 1:49:20
